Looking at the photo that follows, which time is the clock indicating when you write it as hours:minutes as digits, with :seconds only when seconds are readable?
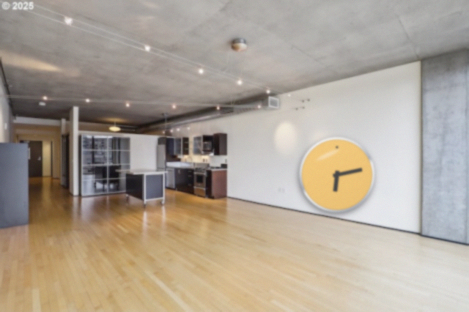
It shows 6:13
